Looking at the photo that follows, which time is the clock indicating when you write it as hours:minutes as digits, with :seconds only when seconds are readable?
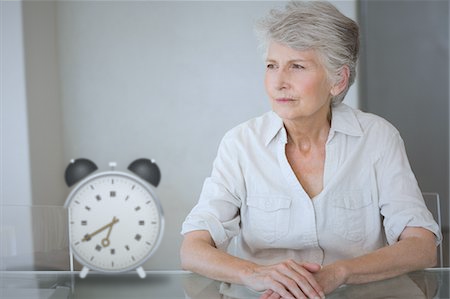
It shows 6:40
